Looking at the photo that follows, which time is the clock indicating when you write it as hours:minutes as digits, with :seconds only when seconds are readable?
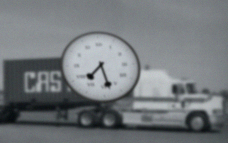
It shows 7:28
